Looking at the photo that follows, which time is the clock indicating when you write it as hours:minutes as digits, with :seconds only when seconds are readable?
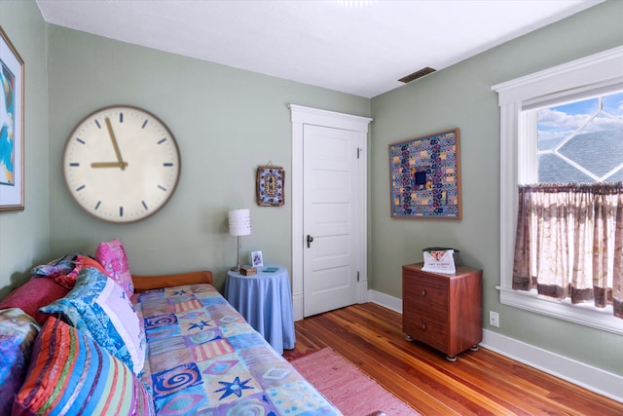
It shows 8:57
